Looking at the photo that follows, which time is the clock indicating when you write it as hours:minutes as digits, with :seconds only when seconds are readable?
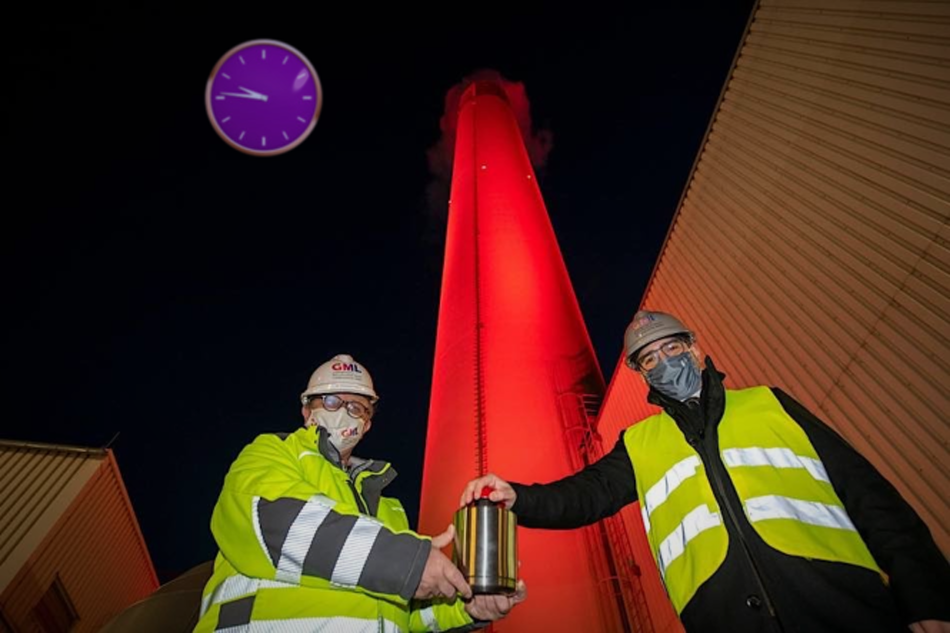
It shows 9:46
